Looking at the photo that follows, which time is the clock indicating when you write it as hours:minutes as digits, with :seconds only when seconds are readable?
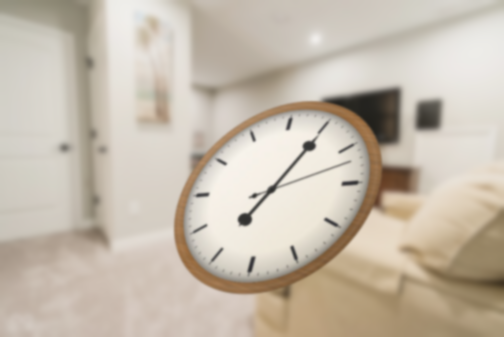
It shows 7:05:12
